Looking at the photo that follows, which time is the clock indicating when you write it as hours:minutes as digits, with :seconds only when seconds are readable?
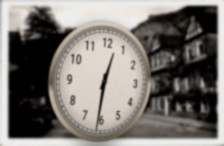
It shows 12:31
